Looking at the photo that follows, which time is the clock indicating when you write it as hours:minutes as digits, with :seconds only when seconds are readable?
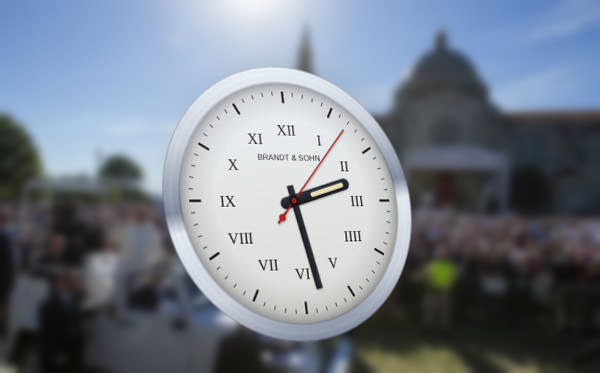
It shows 2:28:07
